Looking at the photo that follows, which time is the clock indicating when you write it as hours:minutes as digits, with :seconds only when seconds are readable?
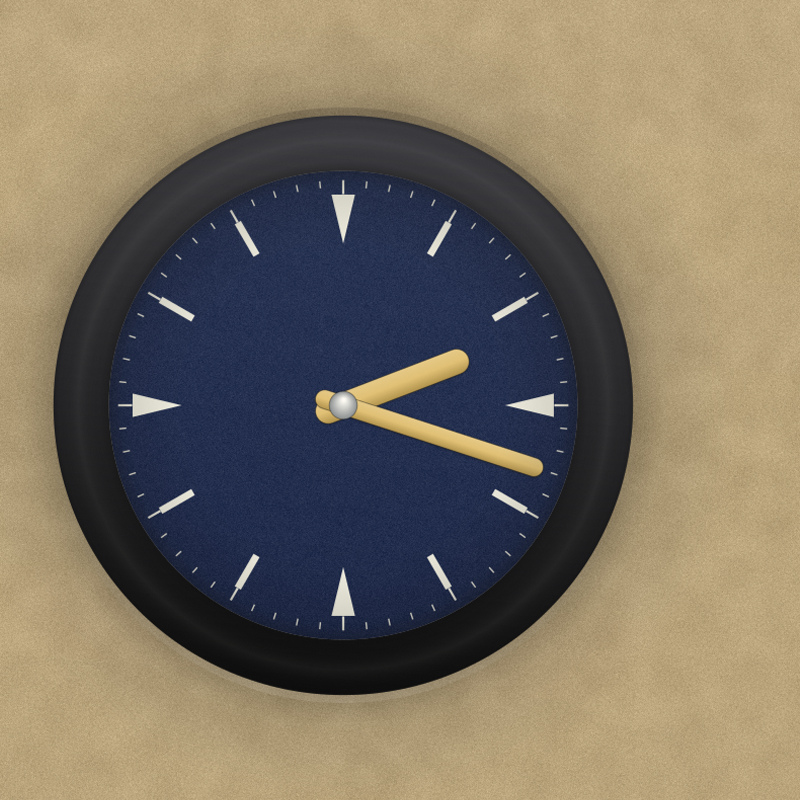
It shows 2:18
